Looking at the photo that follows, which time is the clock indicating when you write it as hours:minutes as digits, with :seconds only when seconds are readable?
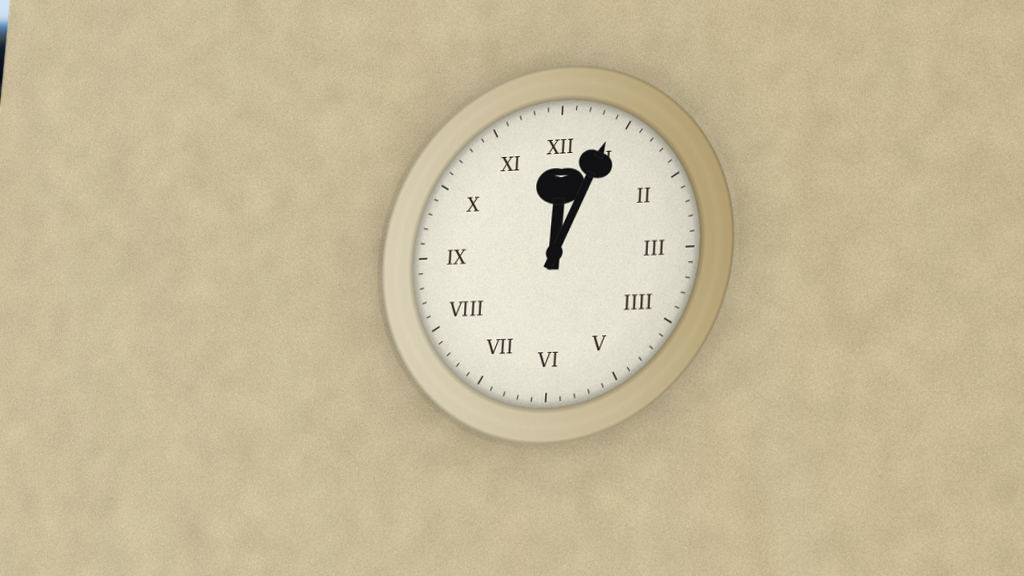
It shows 12:04
